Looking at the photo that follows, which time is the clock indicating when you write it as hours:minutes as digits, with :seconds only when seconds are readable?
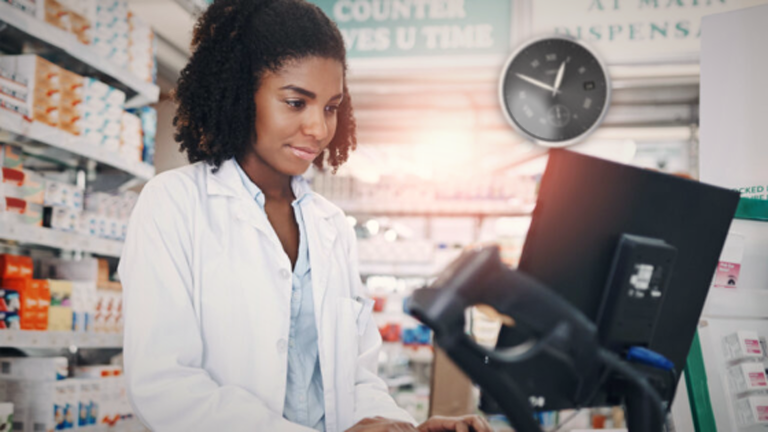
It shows 12:50
